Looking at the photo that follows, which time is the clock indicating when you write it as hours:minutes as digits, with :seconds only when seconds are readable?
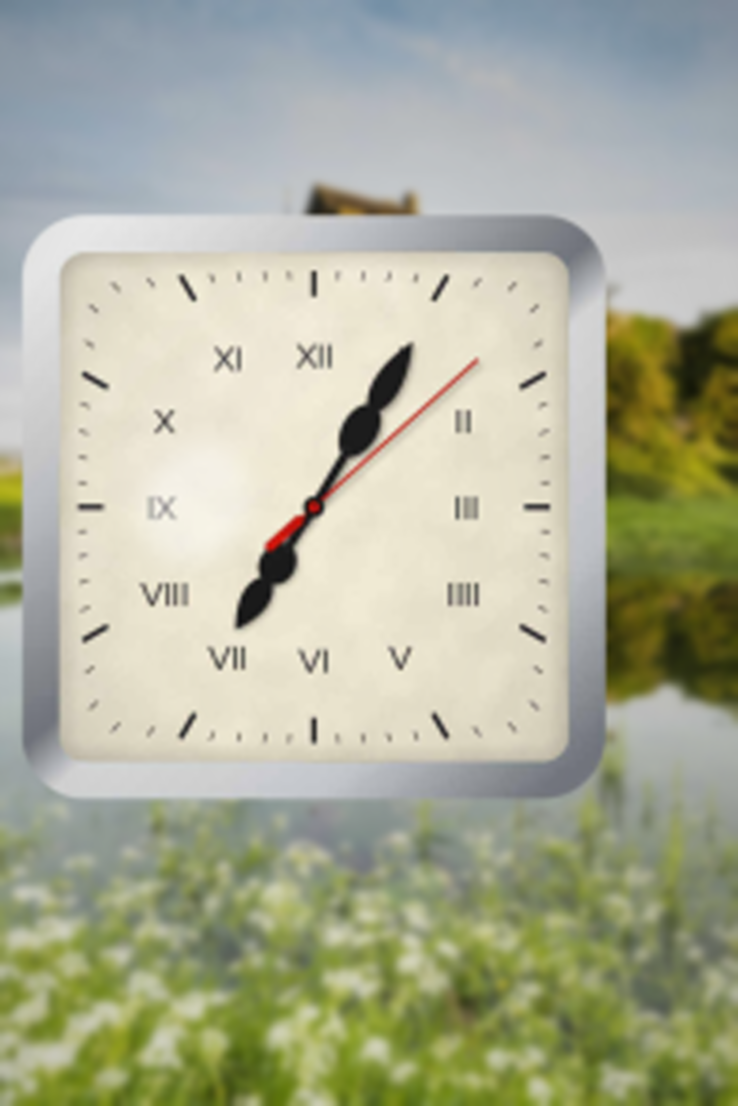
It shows 7:05:08
